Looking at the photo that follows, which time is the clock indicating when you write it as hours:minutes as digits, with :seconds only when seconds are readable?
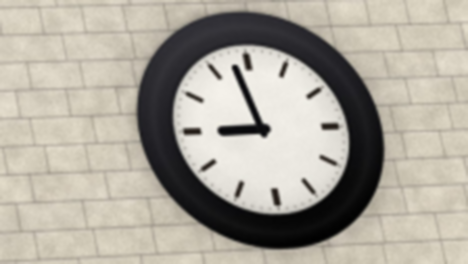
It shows 8:58
